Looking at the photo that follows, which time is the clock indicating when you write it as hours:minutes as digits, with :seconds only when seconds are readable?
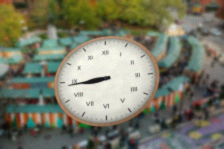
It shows 8:44
